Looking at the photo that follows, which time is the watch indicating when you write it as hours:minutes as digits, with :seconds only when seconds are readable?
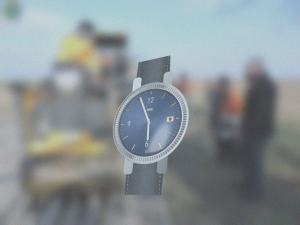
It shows 5:56
